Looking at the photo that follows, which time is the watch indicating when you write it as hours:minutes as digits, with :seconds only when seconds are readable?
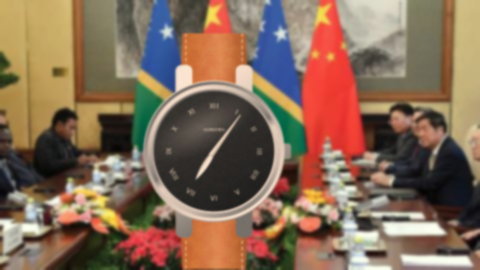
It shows 7:06
